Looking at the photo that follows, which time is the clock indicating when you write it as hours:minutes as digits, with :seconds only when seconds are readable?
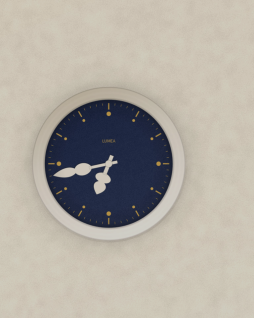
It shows 6:43
